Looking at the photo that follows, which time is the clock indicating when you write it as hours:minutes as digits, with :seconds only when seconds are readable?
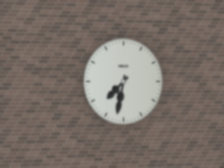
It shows 7:32
